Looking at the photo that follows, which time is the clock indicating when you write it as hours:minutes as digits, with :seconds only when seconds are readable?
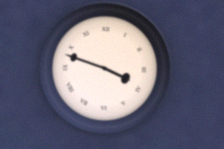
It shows 3:48
